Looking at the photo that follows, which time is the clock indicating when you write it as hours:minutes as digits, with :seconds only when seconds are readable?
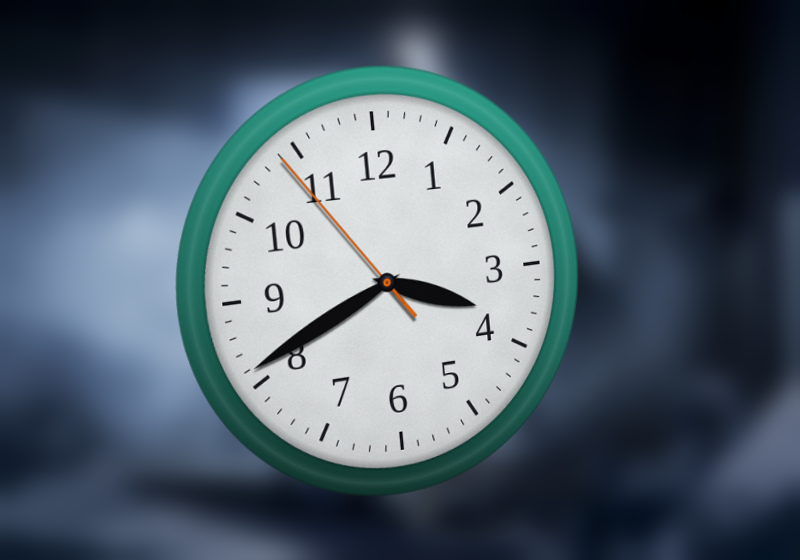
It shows 3:40:54
